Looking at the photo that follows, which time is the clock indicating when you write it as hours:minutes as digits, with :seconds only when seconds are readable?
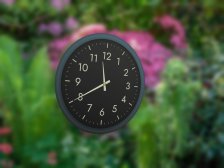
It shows 11:40
